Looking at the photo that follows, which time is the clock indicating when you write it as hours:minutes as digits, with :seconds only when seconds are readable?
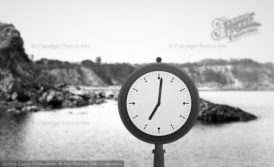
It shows 7:01
